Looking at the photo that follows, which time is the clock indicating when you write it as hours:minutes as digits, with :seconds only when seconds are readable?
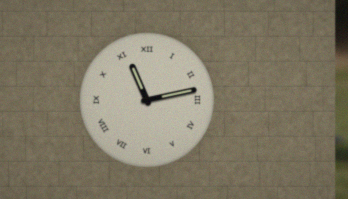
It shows 11:13
